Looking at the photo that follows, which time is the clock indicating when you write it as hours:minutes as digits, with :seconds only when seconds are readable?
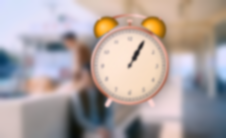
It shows 1:05
